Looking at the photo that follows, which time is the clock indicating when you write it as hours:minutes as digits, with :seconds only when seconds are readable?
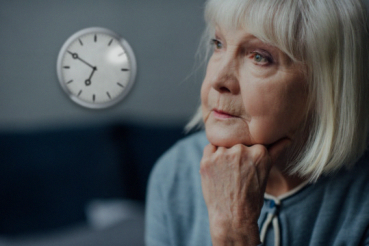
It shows 6:50
